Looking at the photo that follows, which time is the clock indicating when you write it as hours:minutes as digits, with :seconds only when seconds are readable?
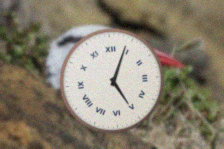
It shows 5:04
